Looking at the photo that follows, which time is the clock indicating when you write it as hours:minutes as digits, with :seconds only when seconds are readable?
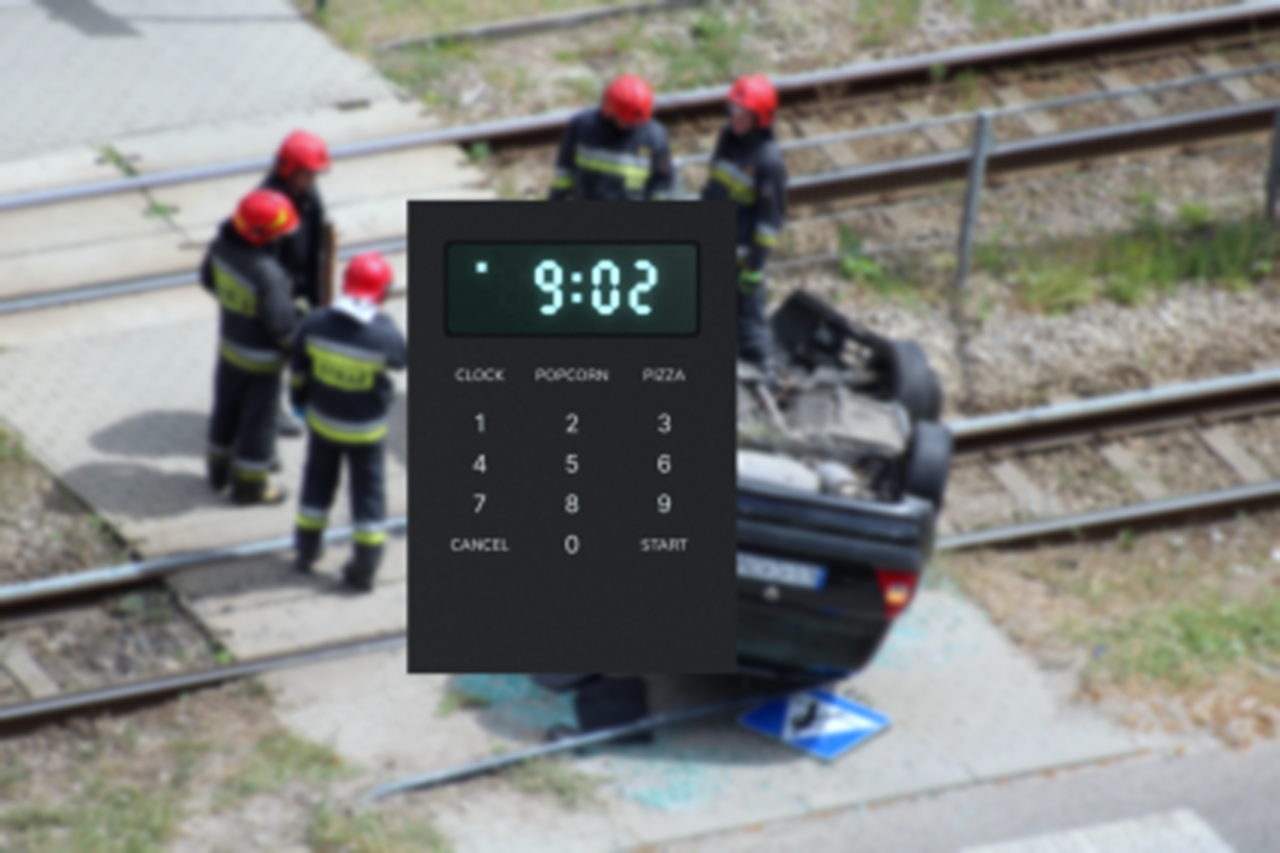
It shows 9:02
